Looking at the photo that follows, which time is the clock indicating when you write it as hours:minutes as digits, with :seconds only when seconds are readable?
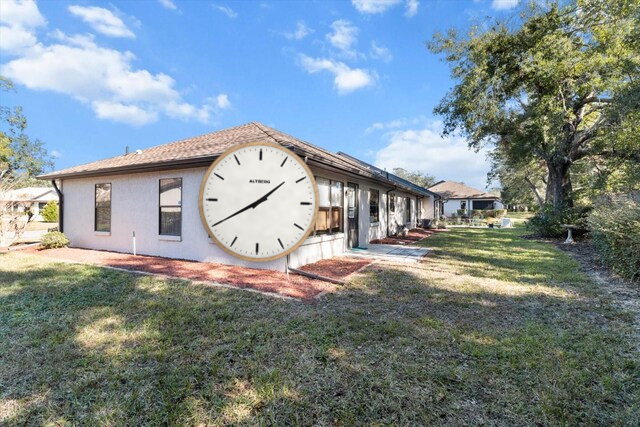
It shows 1:40
